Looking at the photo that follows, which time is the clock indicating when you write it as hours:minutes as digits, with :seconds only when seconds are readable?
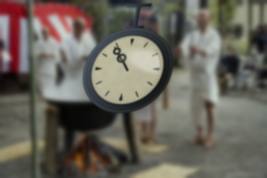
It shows 10:54
